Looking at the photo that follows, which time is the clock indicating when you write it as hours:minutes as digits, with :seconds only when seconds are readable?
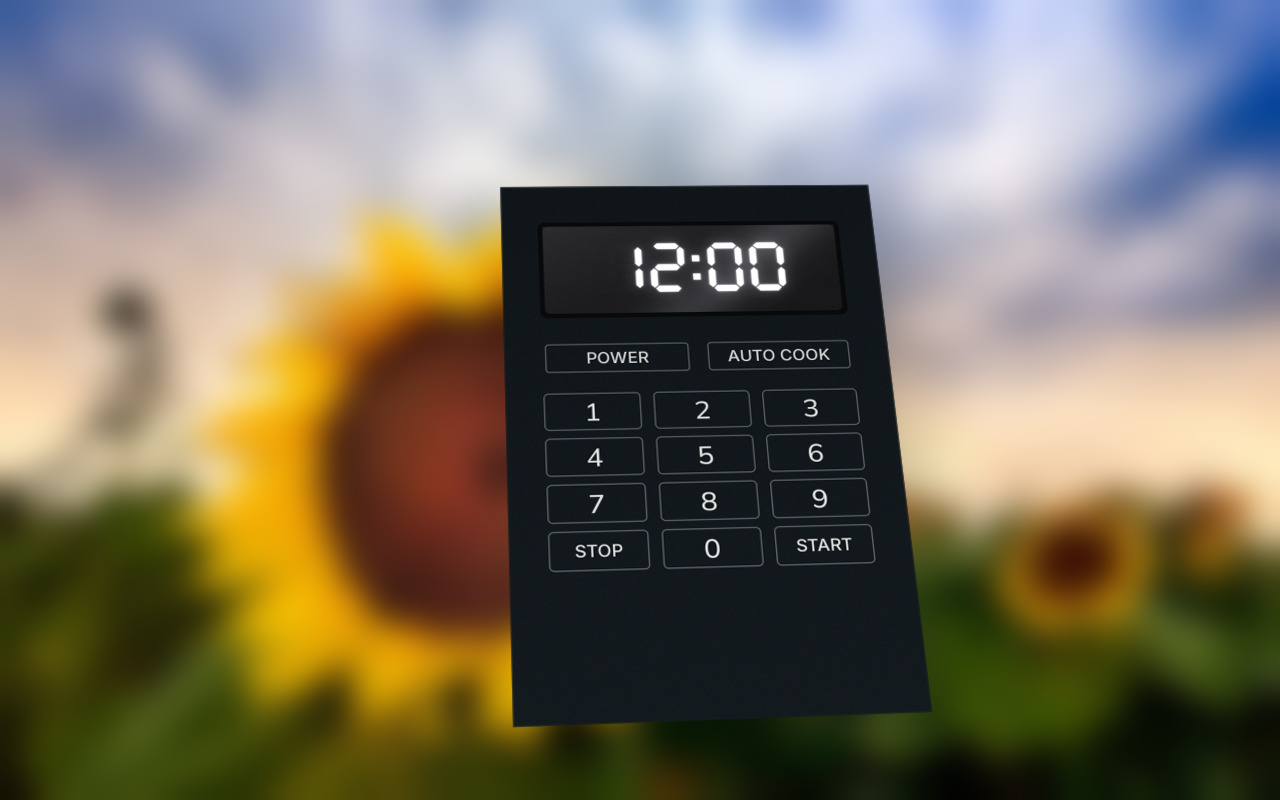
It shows 12:00
